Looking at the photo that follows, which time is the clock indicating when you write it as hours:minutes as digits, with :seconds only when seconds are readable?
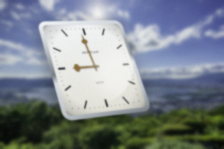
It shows 8:59
